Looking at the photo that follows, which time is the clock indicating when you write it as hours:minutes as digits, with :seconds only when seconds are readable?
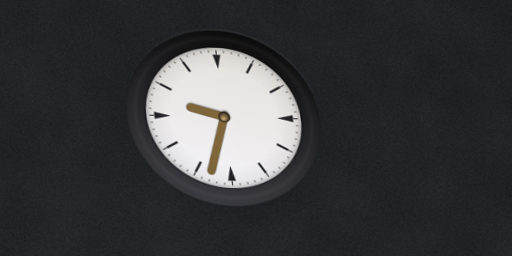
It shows 9:33
